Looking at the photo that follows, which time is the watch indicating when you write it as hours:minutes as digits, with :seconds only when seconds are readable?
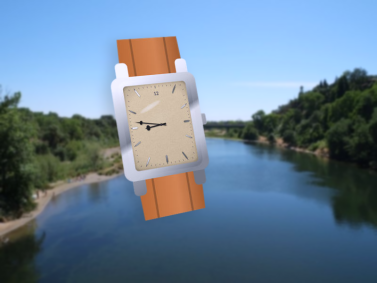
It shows 8:47
